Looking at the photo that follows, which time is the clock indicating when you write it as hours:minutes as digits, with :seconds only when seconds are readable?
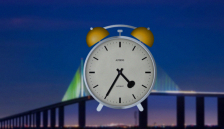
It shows 4:35
